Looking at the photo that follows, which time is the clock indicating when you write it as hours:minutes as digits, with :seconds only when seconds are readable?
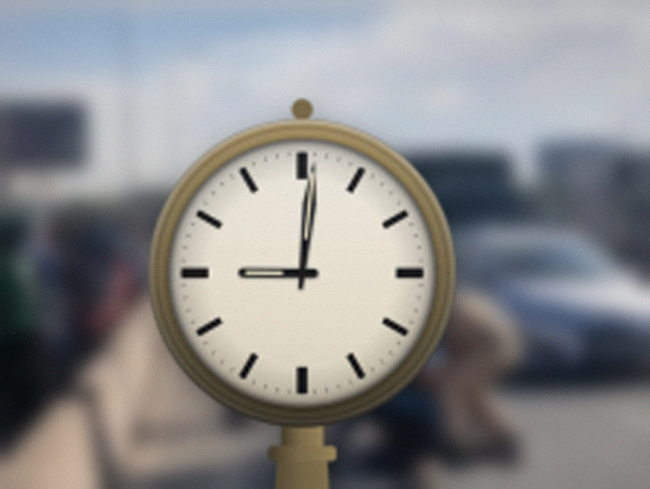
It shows 9:01
